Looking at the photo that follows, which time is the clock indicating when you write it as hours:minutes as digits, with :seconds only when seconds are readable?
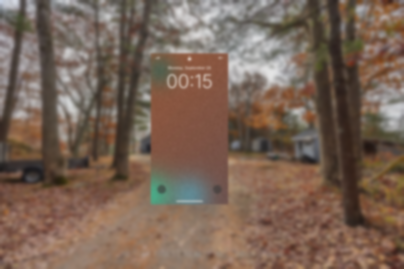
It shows 0:15
